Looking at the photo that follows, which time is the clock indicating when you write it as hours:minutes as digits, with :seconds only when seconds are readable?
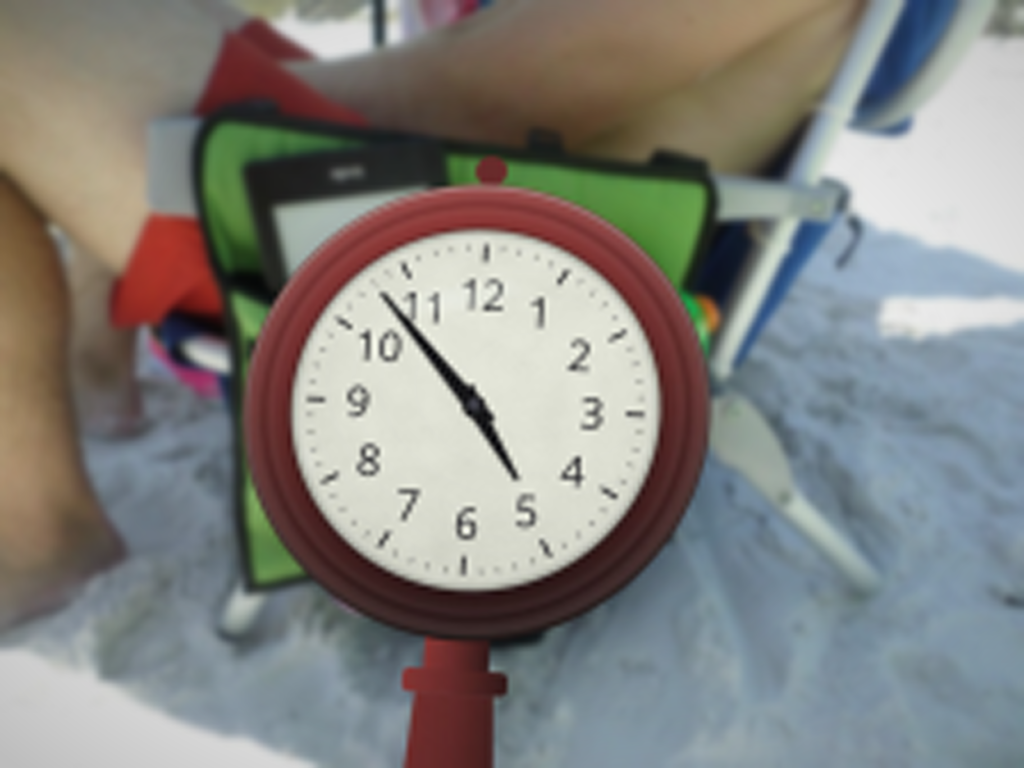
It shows 4:53
